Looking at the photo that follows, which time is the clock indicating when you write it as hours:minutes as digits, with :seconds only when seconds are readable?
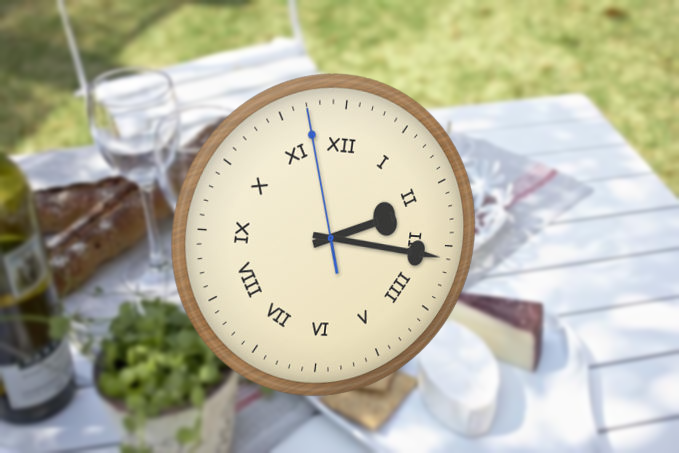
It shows 2:15:57
